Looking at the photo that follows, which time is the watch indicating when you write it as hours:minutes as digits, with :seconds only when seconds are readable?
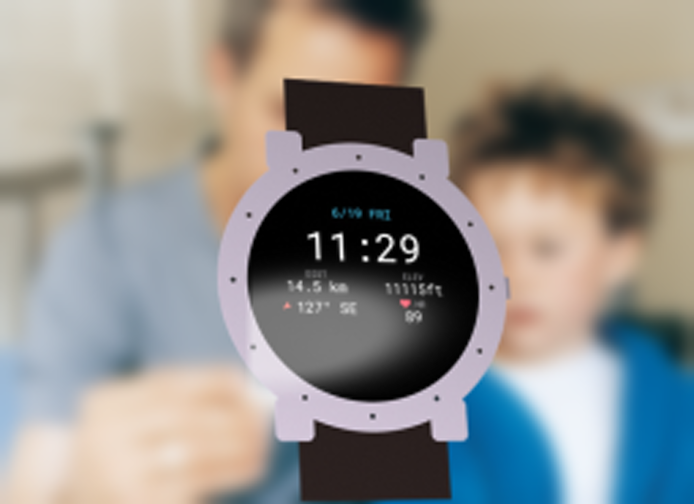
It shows 11:29
